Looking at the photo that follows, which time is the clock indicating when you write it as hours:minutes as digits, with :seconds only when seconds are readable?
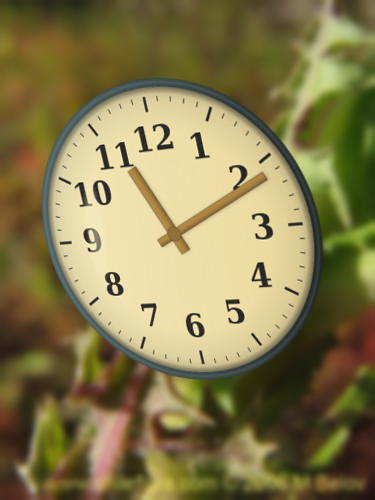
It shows 11:11
